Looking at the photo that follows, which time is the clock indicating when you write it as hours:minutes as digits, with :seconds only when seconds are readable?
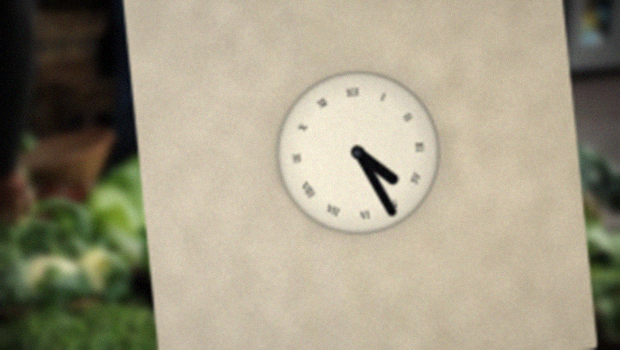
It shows 4:26
